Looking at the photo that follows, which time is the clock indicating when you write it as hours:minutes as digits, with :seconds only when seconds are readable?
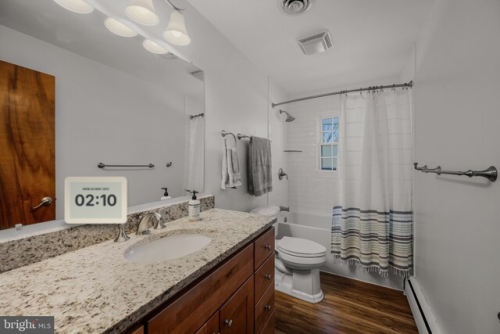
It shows 2:10
